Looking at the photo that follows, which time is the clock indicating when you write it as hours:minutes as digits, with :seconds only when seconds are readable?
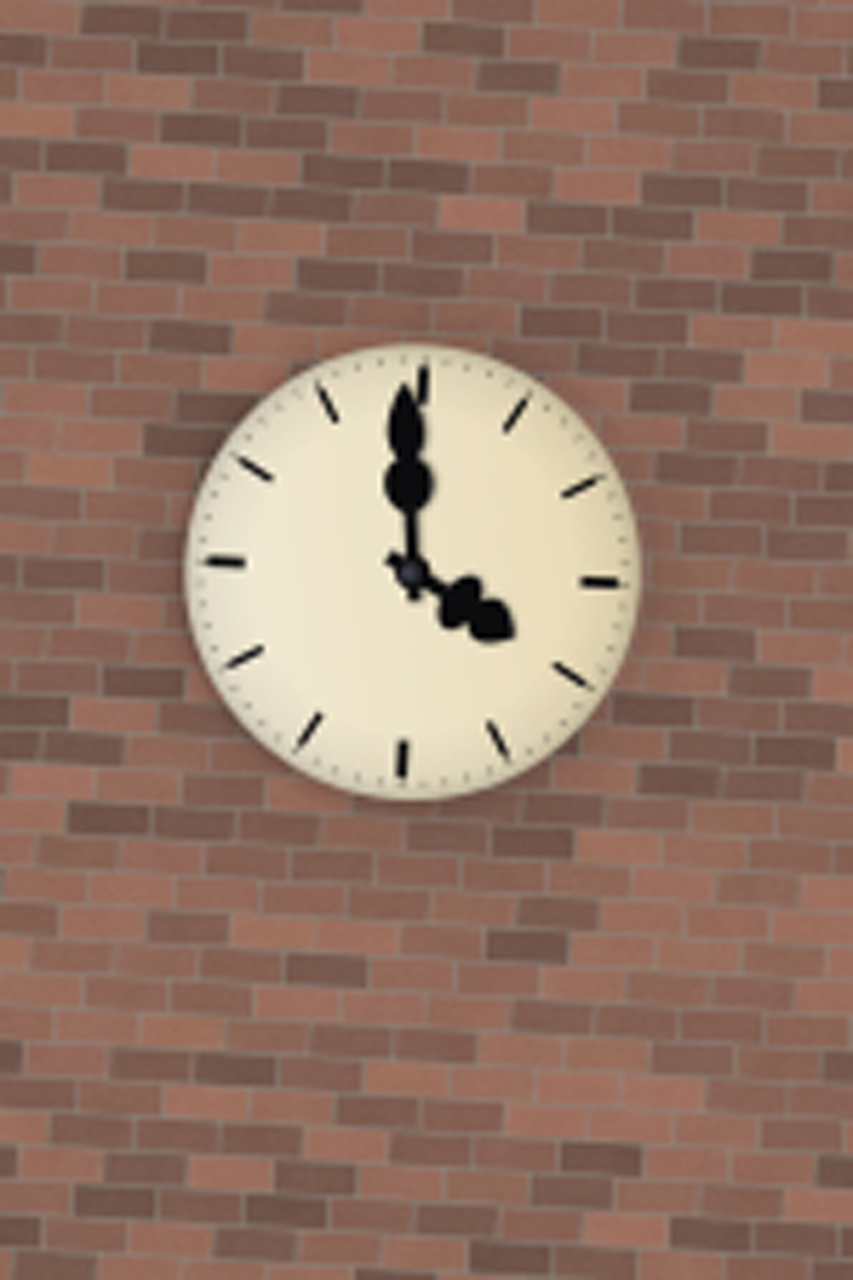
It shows 3:59
